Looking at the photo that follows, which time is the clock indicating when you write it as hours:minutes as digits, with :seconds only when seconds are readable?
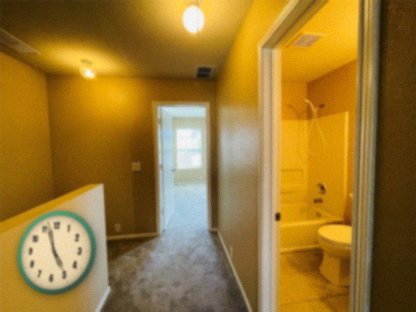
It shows 4:57
